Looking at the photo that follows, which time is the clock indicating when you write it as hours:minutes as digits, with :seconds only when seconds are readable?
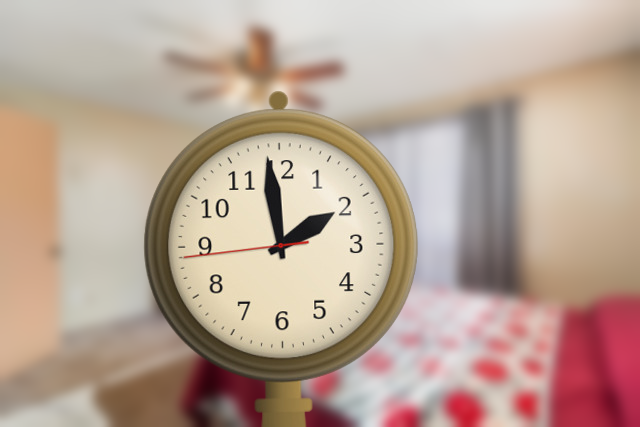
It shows 1:58:44
